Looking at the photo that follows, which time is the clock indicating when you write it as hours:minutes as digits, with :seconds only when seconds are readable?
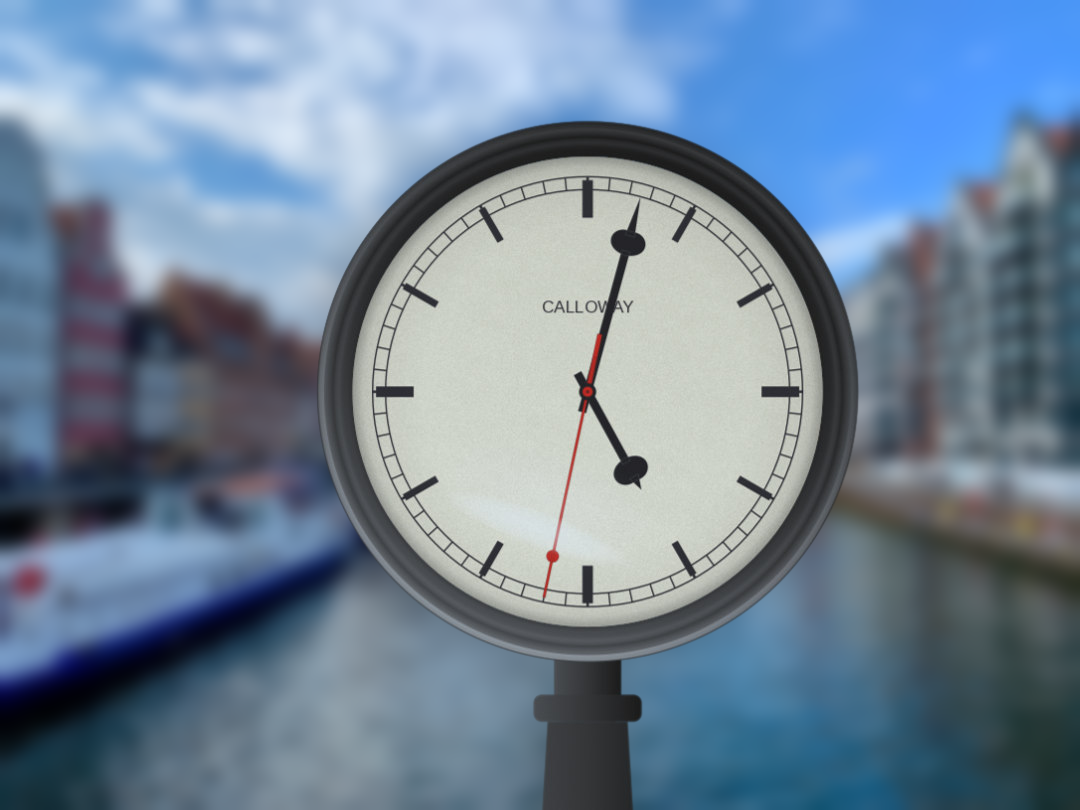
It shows 5:02:32
